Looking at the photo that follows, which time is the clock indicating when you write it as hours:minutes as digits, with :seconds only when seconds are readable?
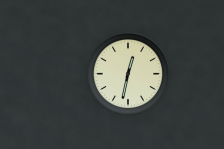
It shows 12:32
